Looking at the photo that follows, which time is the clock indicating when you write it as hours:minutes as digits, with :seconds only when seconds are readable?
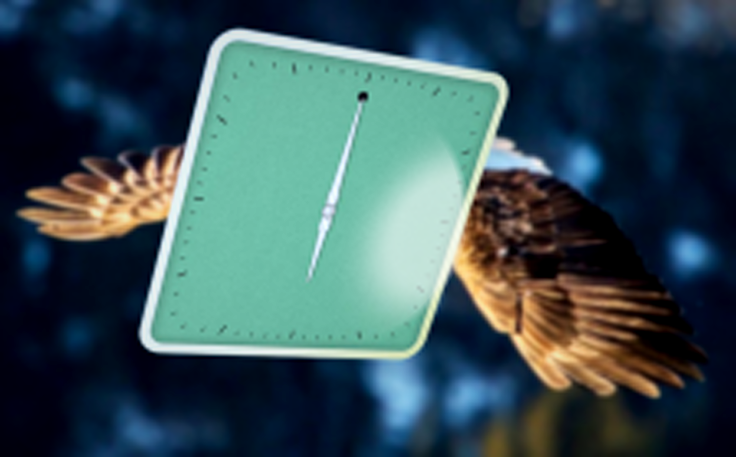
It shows 6:00
